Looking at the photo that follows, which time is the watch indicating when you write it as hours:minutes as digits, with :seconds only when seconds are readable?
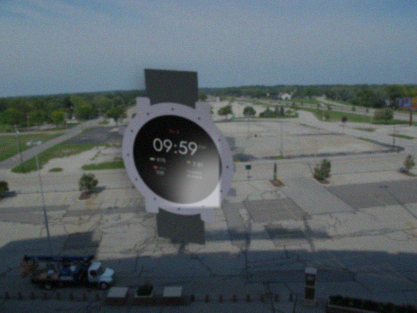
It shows 9:59
